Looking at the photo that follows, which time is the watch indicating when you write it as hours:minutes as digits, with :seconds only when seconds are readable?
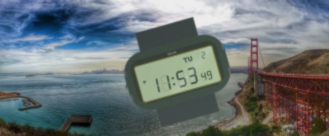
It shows 11:53
